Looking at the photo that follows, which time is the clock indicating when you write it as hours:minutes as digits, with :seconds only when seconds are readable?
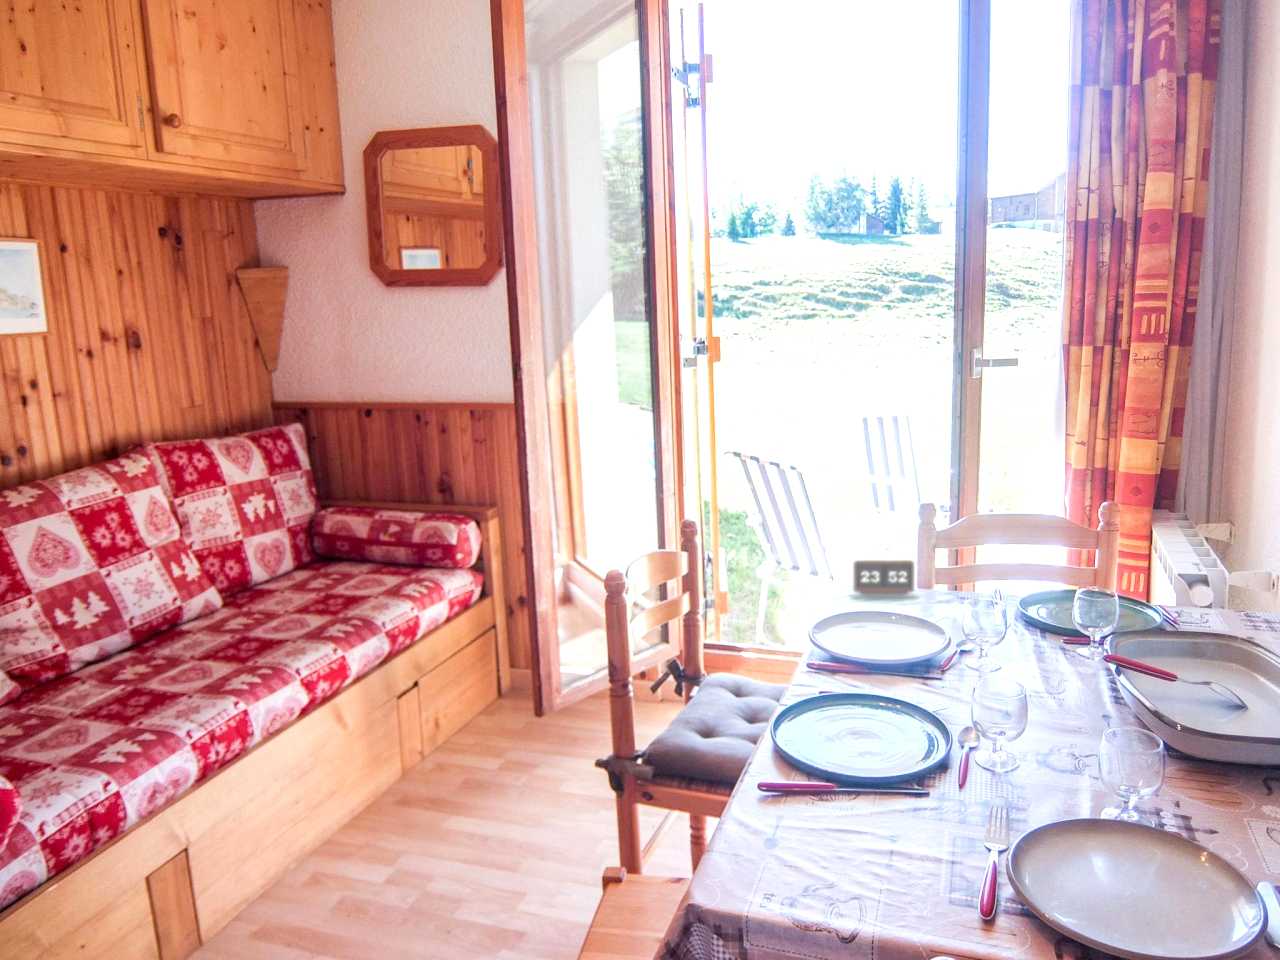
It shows 23:52
